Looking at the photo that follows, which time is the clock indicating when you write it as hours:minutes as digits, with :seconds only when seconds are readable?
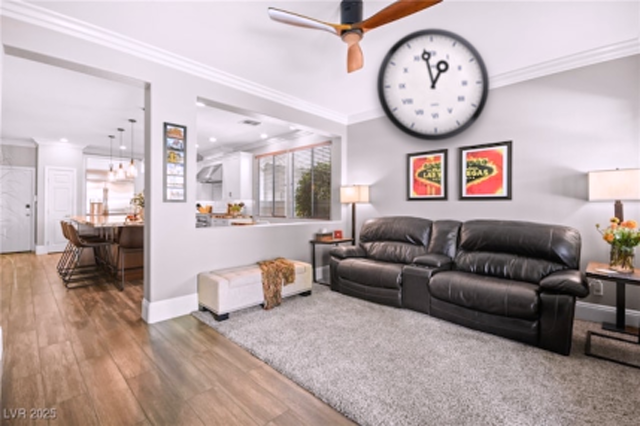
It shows 12:58
